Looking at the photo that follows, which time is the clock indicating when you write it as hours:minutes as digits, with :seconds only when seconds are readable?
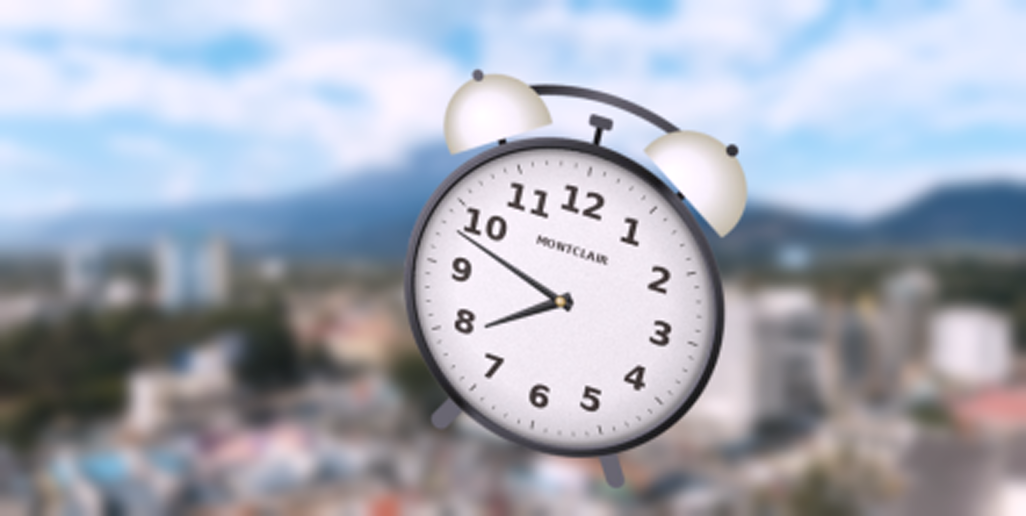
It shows 7:48
